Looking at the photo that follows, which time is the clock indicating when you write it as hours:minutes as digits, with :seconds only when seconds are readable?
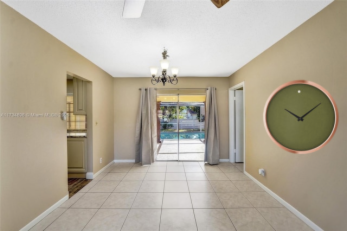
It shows 10:09
